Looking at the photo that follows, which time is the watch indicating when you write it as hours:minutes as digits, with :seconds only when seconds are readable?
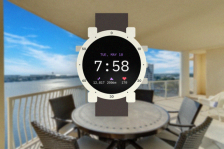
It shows 7:58
